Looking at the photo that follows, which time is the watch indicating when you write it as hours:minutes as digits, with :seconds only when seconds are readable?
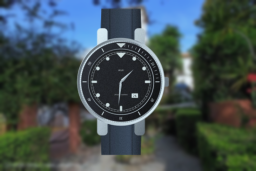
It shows 1:31
